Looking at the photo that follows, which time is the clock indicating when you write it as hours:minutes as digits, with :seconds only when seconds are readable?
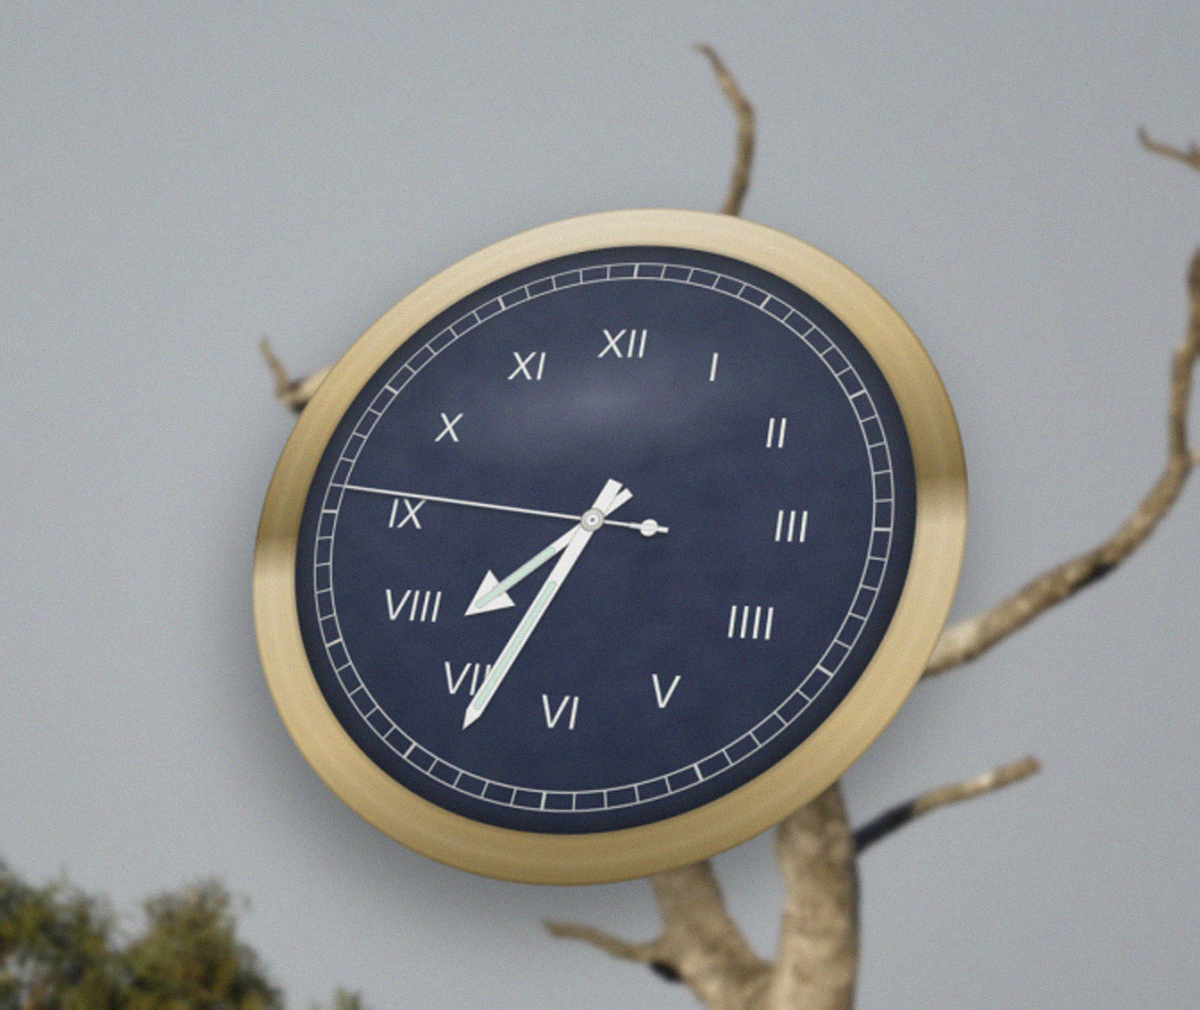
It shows 7:33:46
